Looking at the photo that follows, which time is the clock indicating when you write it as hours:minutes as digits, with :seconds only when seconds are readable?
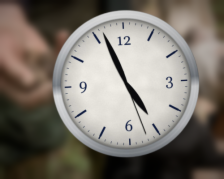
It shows 4:56:27
